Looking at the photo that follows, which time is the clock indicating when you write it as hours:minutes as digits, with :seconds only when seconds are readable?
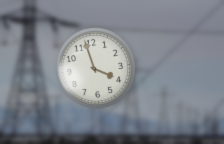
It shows 3:58
